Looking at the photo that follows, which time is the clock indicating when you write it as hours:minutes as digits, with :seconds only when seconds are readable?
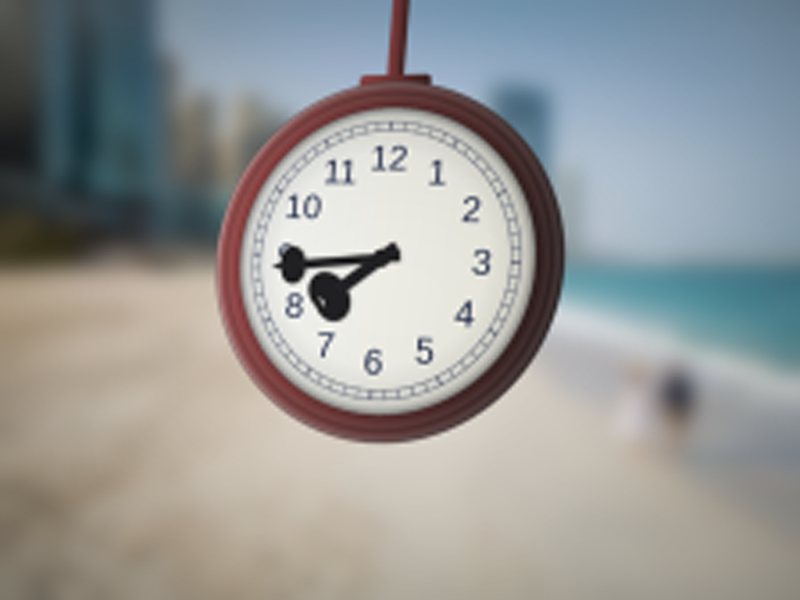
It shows 7:44
